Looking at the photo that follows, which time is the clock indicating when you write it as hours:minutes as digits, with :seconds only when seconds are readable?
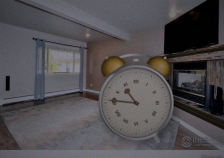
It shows 10:46
